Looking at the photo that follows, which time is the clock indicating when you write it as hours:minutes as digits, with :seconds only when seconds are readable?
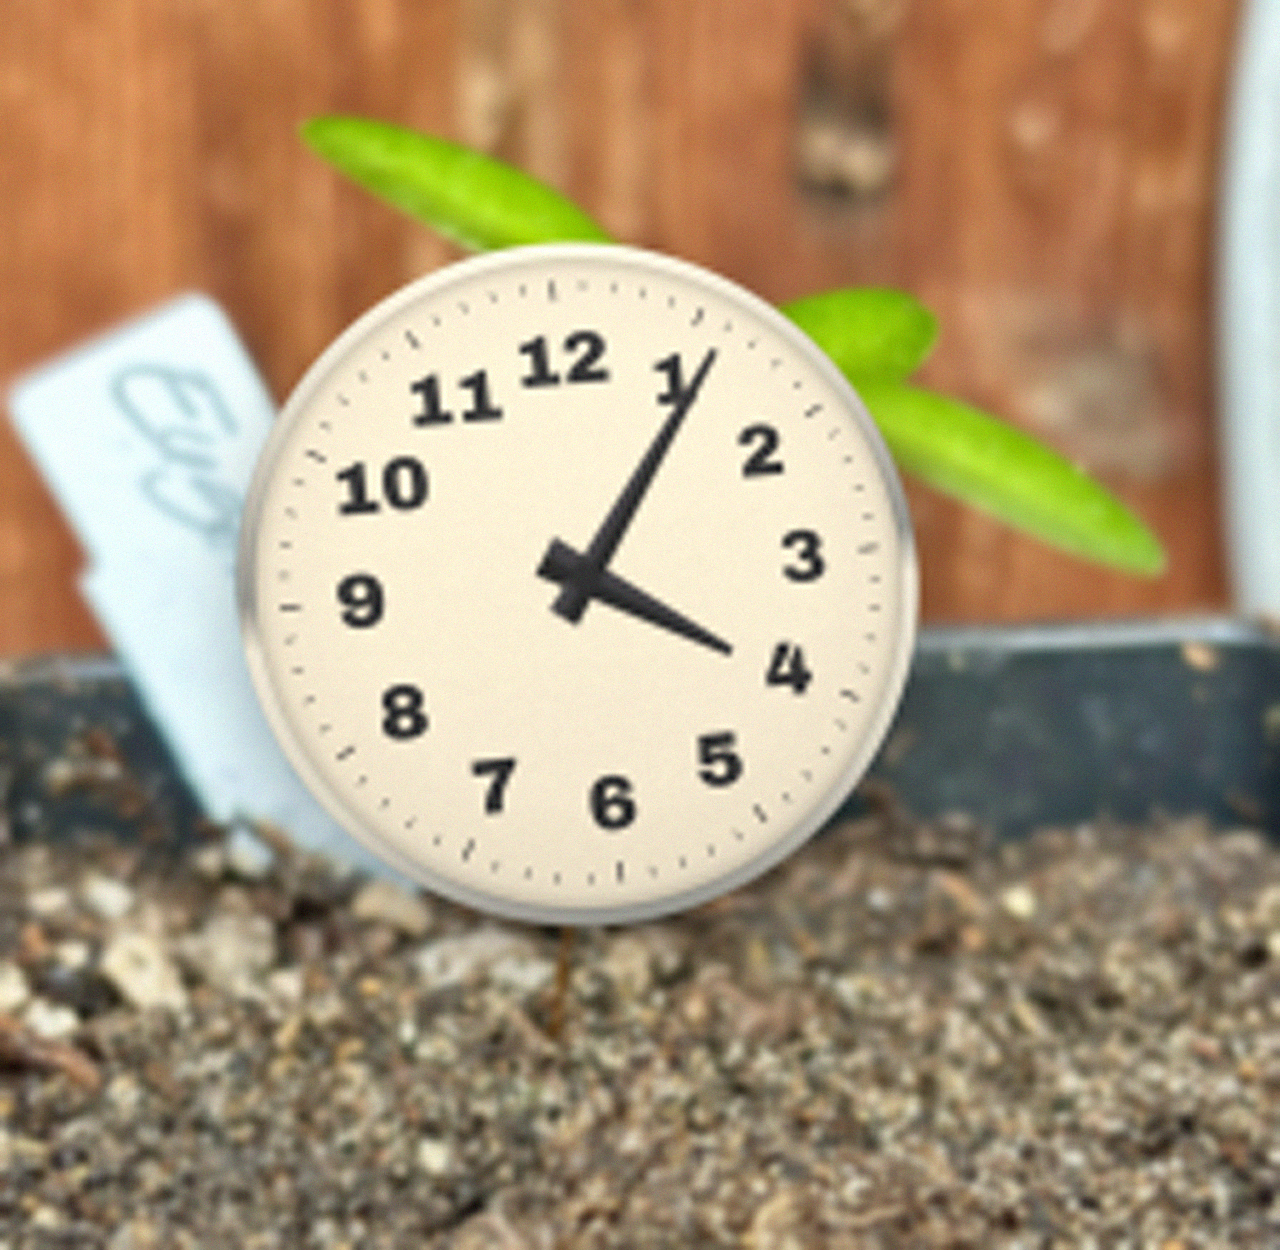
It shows 4:06
